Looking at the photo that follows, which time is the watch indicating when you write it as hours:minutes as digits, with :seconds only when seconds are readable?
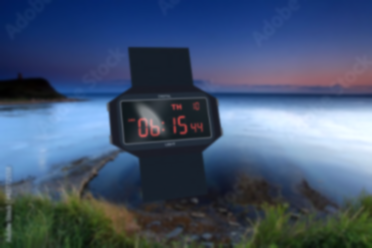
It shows 6:15:44
